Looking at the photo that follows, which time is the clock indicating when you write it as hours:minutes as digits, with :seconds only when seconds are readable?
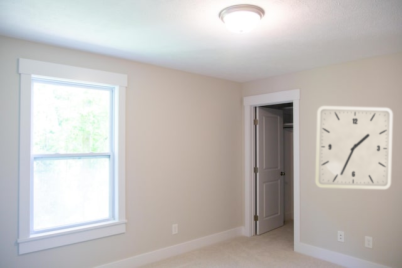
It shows 1:34
